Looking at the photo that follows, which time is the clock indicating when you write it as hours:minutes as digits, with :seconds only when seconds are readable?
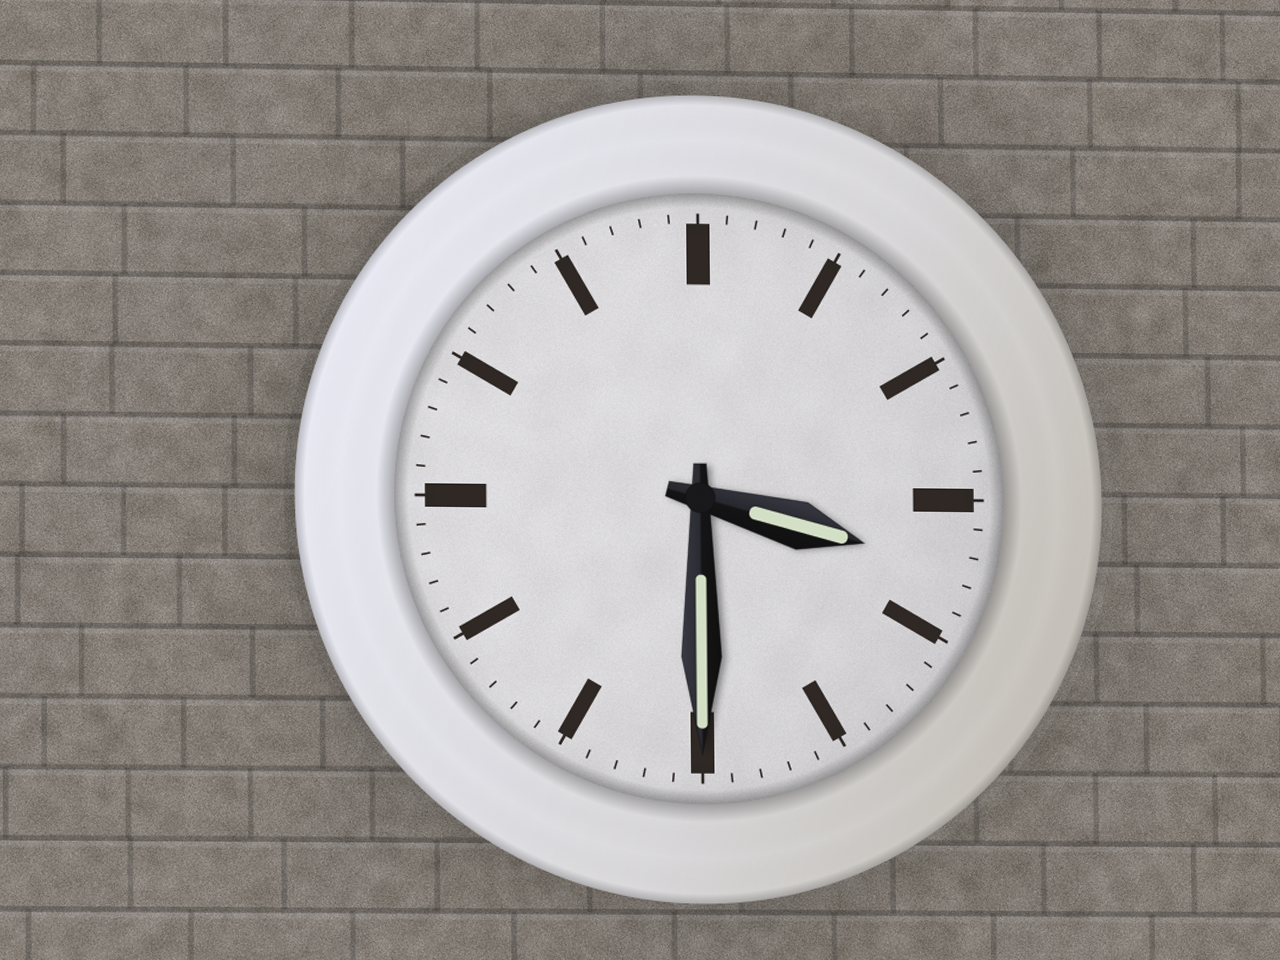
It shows 3:30
